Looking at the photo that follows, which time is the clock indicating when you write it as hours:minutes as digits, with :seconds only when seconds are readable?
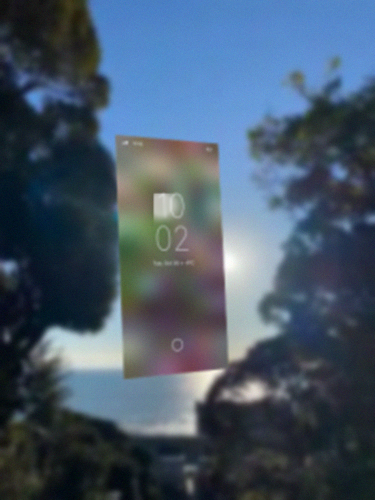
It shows 10:02
